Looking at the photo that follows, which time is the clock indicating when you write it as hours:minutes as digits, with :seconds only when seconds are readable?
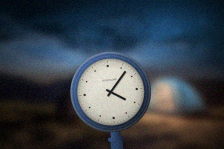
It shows 4:07
